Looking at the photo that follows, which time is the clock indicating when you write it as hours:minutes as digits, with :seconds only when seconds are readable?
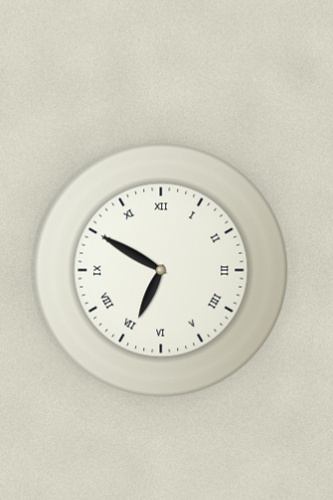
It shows 6:50
